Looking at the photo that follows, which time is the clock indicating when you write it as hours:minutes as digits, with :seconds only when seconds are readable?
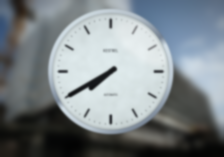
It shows 7:40
